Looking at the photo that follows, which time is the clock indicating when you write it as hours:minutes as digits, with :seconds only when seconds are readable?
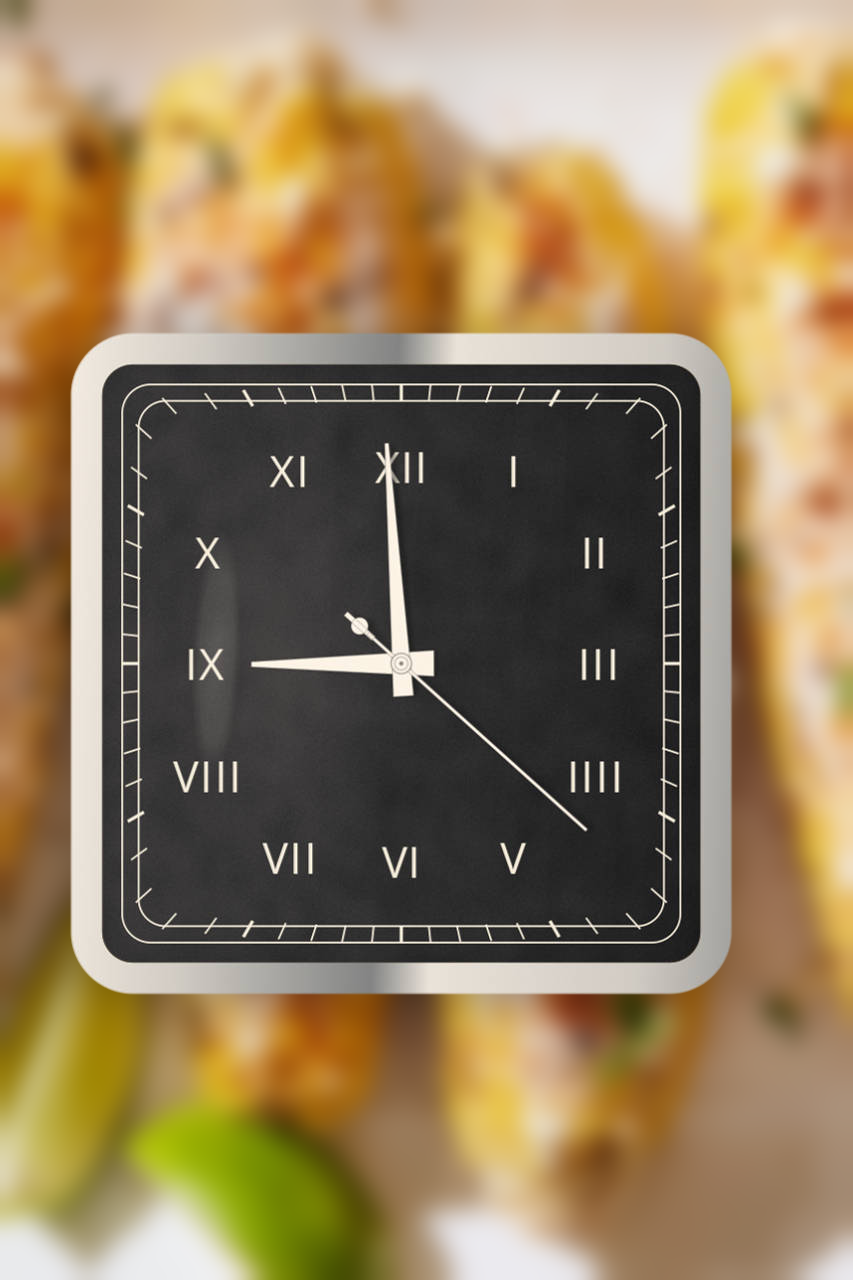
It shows 8:59:22
